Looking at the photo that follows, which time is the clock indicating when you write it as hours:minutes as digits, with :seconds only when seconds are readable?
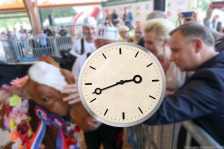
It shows 2:42
